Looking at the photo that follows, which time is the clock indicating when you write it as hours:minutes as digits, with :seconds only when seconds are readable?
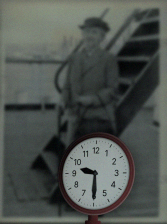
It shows 9:30
